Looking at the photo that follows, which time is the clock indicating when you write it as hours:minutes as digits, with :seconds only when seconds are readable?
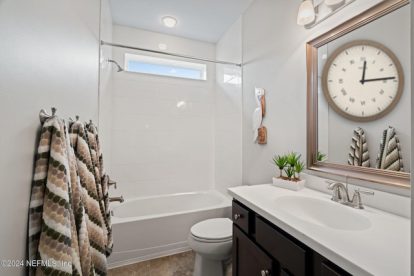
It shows 12:14
